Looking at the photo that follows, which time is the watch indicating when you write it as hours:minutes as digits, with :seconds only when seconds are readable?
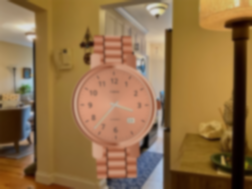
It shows 3:37
